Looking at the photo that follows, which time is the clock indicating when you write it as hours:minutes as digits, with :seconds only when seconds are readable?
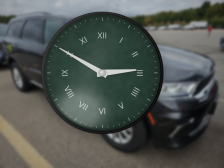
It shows 2:50
